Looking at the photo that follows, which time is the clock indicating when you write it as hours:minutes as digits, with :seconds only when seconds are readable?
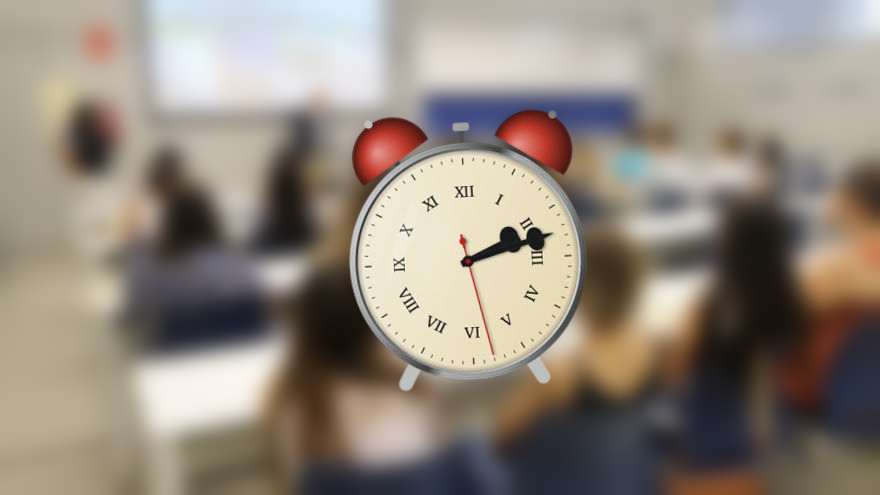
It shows 2:12:28
